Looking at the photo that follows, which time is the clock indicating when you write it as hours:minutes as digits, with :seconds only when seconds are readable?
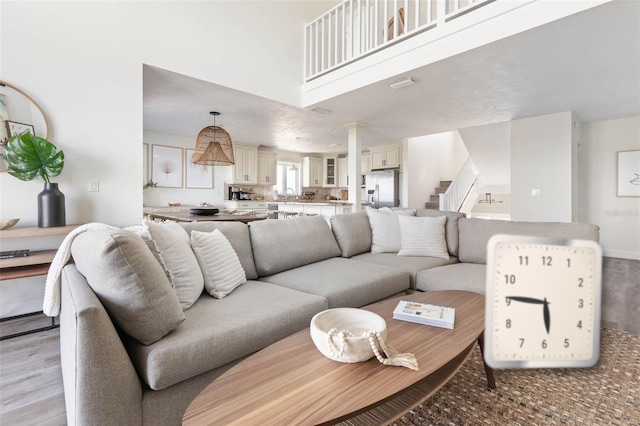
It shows 5:46
